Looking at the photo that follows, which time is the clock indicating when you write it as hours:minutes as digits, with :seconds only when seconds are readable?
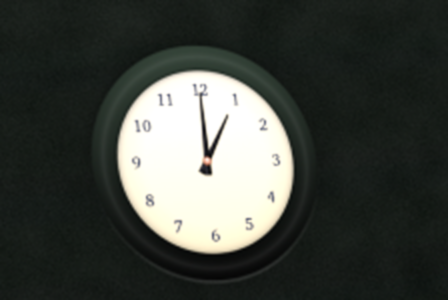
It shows 1:00
